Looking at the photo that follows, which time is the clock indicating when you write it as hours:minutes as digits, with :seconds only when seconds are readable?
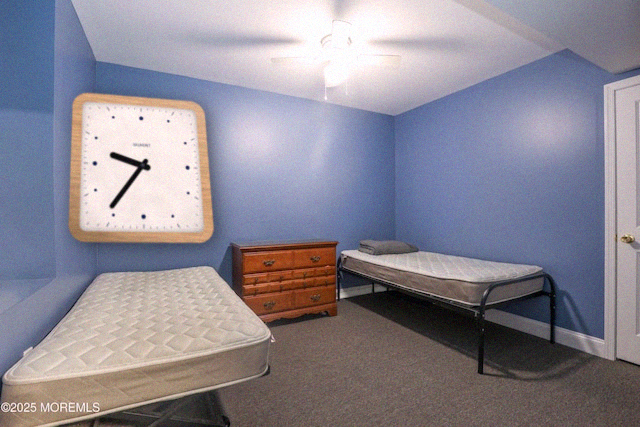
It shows 9:36
